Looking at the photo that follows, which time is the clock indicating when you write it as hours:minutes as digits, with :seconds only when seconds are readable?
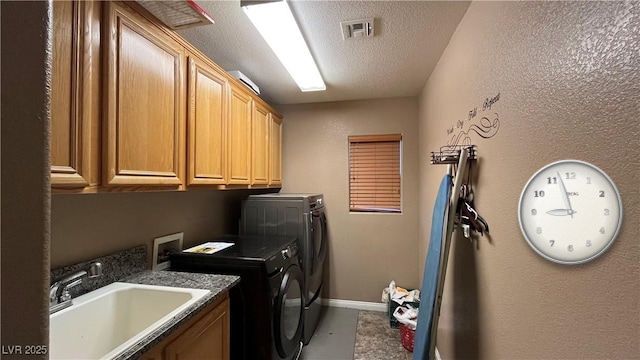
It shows 8:57
